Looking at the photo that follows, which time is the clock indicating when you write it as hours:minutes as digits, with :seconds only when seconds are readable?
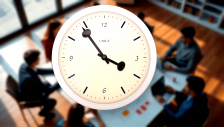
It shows 3:54
